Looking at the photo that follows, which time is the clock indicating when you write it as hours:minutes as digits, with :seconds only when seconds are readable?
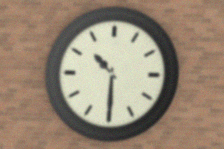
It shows 10:30
